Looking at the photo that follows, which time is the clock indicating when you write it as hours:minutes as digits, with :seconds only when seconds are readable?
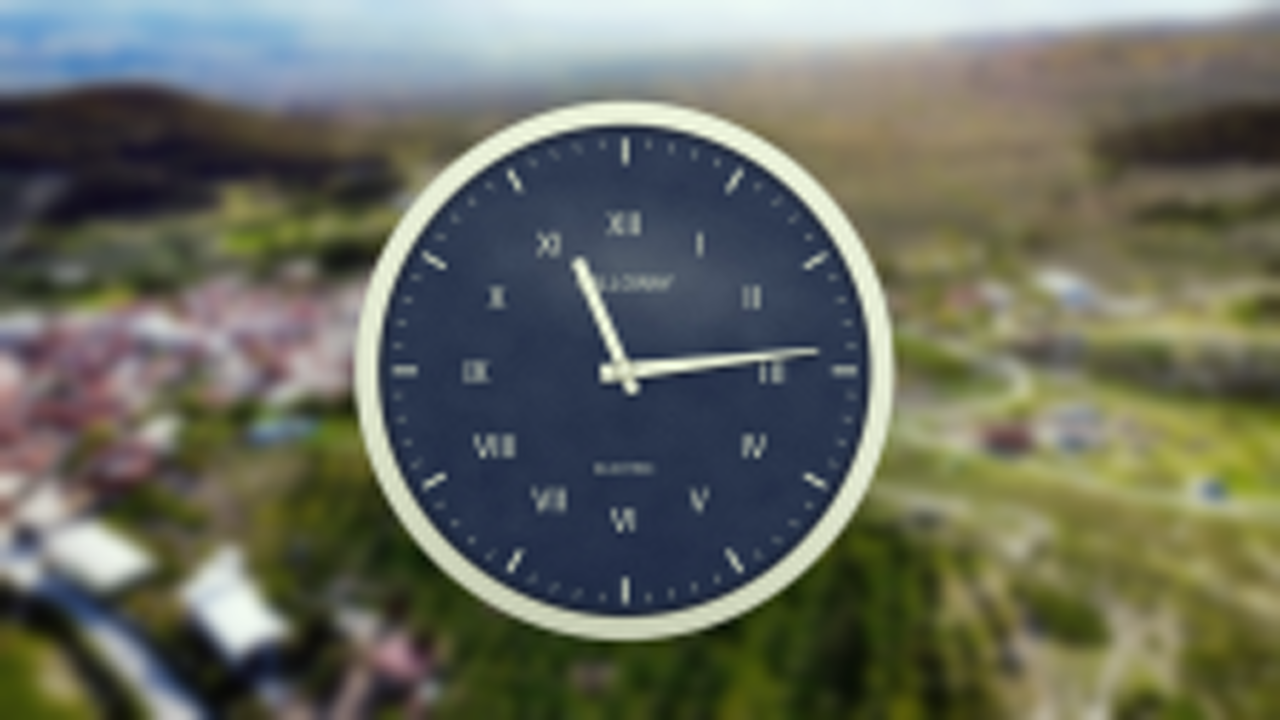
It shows 11:14
